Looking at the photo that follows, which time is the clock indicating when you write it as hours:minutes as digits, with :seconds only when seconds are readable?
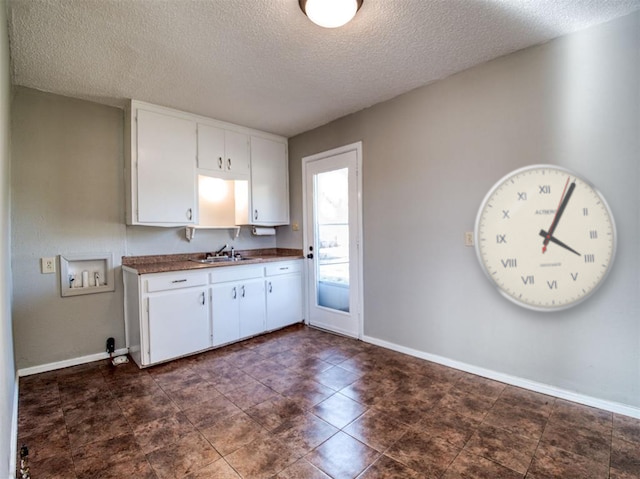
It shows 4:05:04
